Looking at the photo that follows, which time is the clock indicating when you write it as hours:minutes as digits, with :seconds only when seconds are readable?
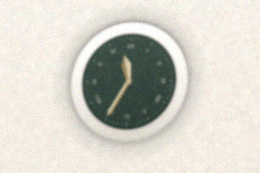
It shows 11:35
